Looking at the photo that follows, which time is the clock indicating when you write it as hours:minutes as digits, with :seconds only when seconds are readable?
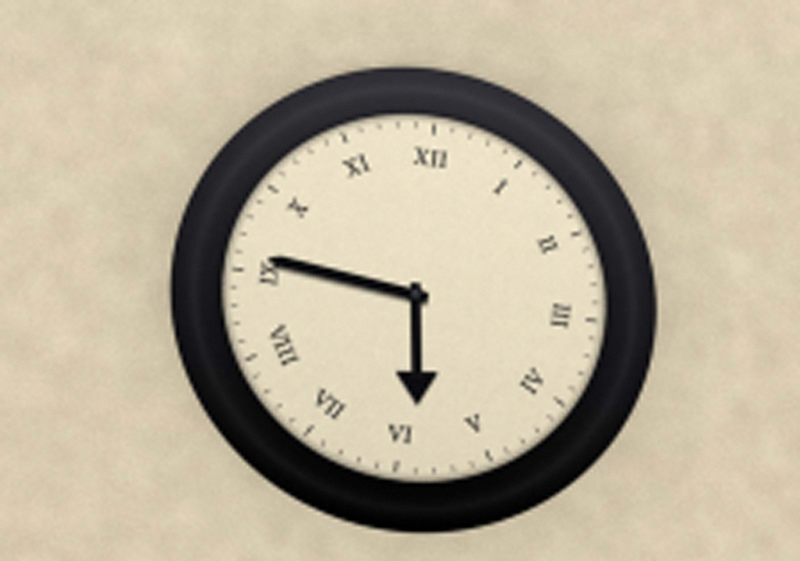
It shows 5:46
